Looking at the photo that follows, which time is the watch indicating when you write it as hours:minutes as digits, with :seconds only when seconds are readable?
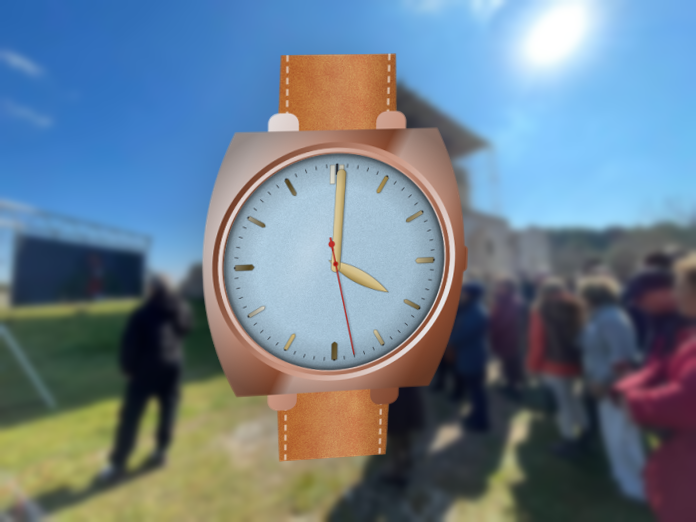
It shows 4:00:28
